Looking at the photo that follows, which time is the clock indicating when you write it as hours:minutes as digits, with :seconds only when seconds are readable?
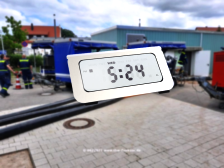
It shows 5:24
